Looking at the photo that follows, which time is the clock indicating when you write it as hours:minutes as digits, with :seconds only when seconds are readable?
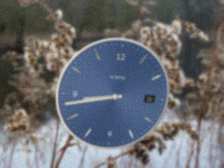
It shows 8:43
